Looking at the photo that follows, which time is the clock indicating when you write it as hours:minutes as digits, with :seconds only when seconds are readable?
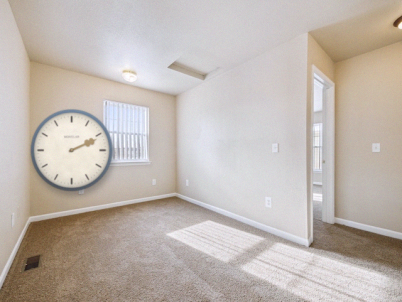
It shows 2:11
